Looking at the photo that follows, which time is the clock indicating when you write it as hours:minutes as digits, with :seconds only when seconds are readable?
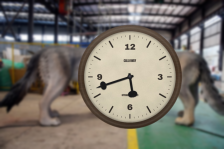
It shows 5:42
